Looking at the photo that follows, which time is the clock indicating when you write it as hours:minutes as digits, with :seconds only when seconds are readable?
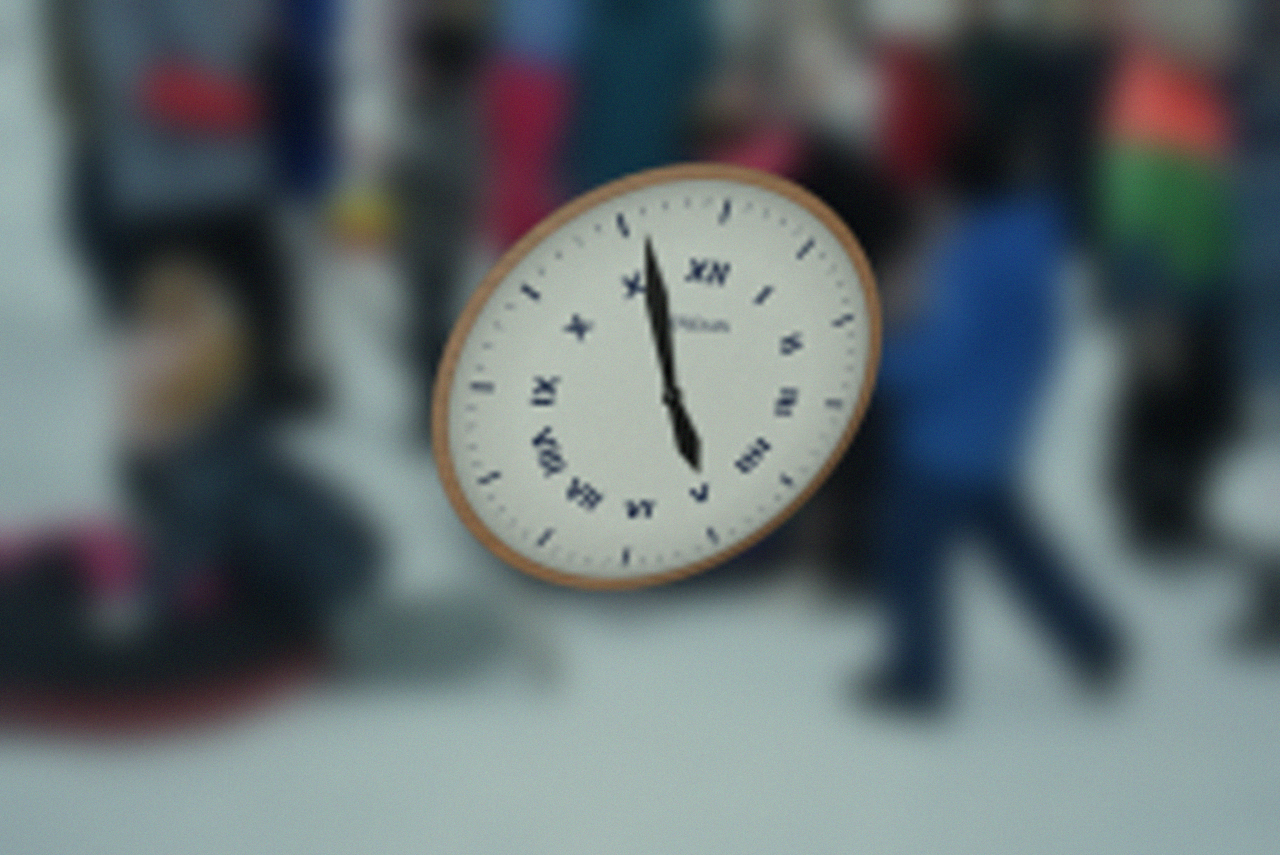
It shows 4:56
